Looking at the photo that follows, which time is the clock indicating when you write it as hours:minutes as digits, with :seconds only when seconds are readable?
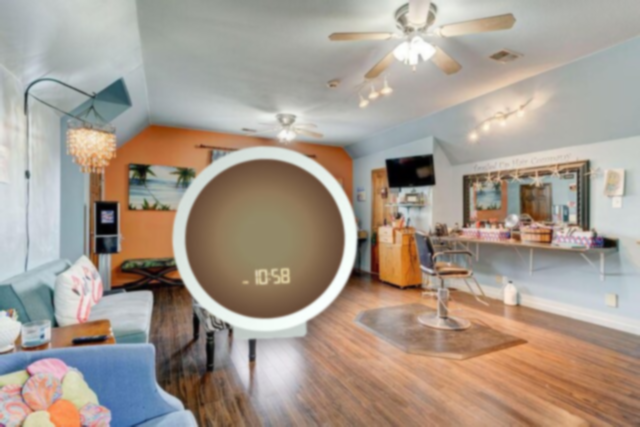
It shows 10:58
